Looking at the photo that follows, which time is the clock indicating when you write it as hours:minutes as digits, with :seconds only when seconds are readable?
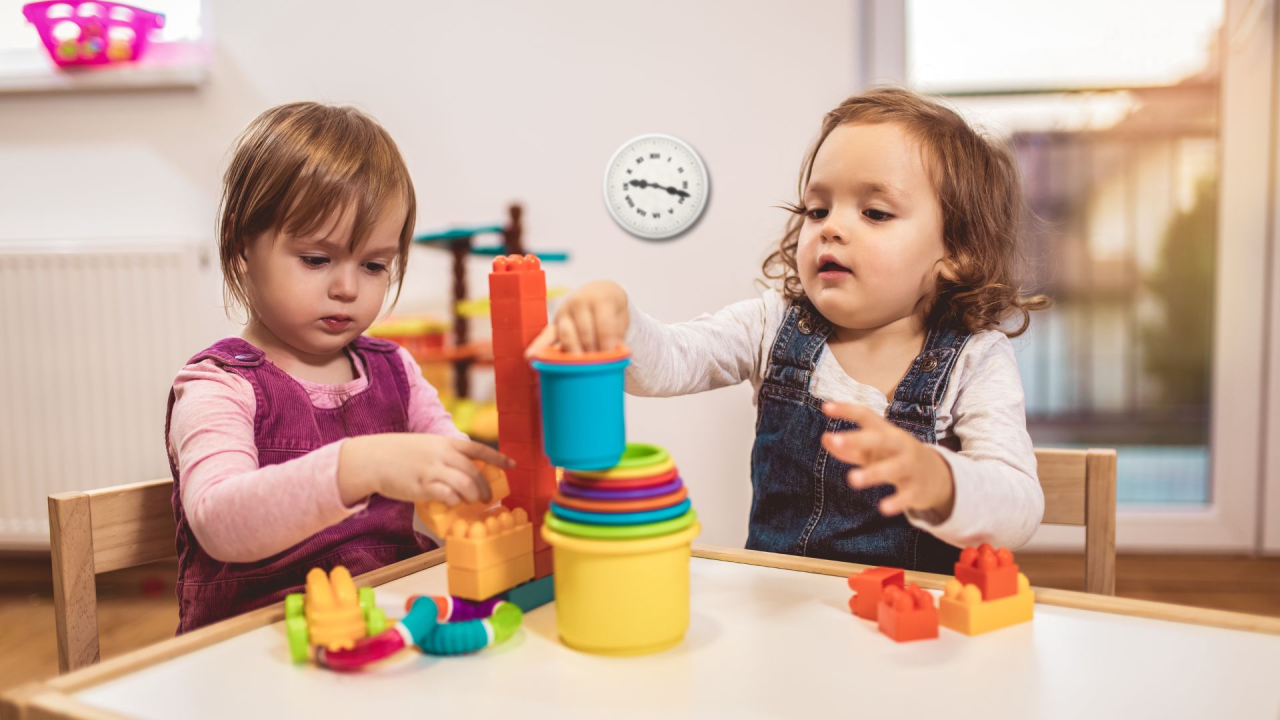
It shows 9:18
